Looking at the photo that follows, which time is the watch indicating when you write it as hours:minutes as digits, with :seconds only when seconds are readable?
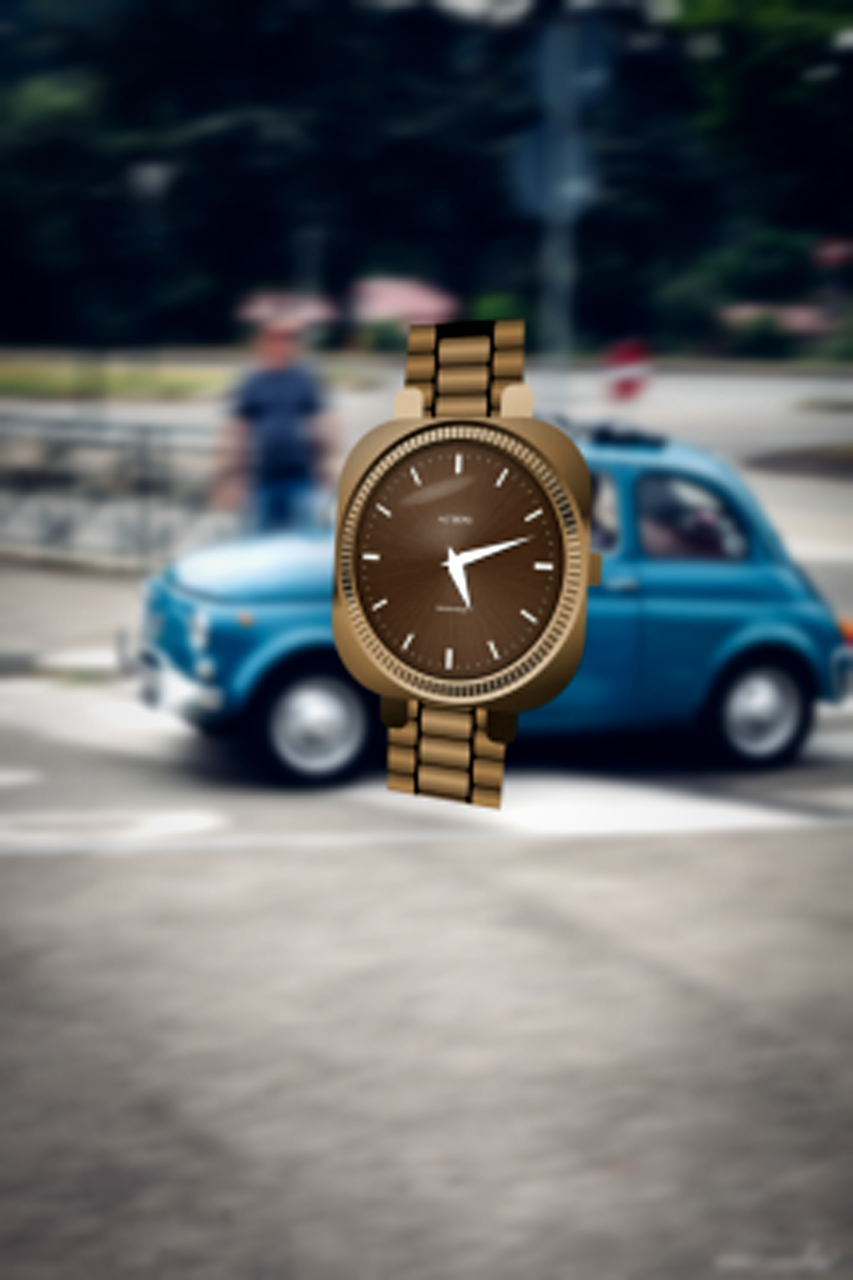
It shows 5:12
